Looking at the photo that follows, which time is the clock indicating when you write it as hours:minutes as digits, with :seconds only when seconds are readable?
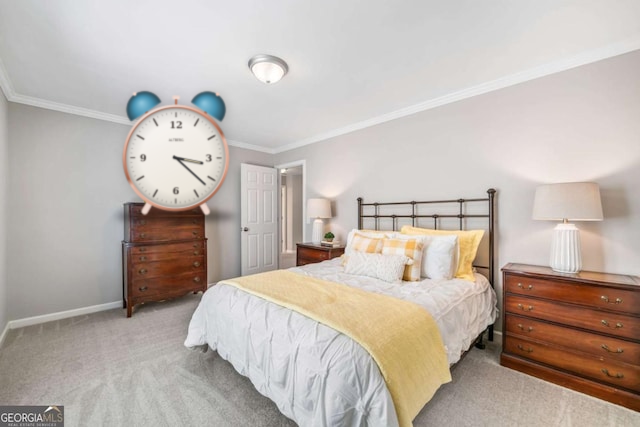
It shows 3:22
